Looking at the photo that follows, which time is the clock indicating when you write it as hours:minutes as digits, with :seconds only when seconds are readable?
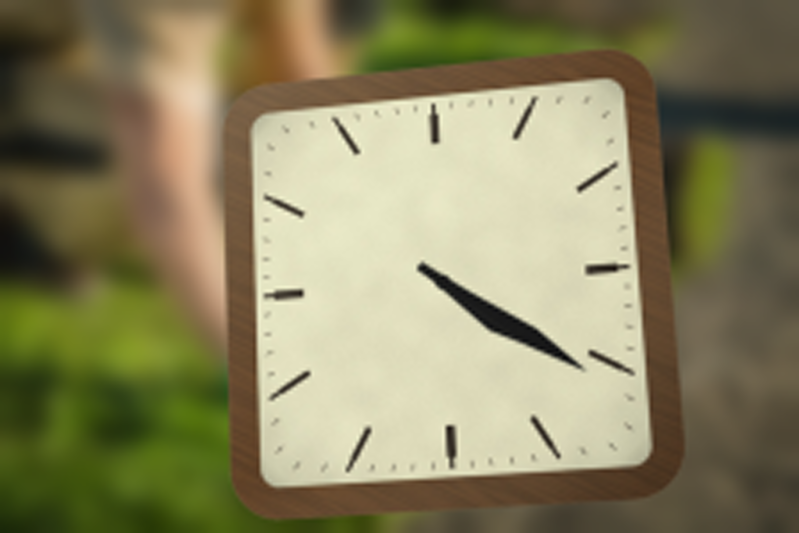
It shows 4:21
